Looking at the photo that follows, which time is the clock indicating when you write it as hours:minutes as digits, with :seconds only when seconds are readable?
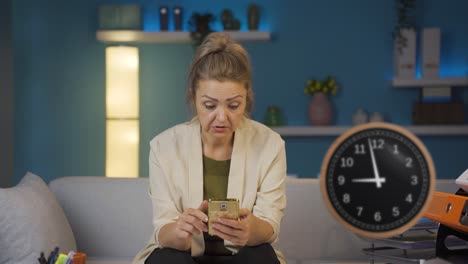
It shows 8:58
